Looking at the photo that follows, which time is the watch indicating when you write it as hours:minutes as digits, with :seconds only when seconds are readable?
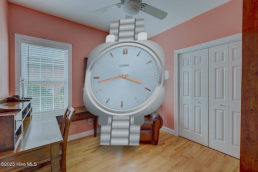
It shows 3:43
